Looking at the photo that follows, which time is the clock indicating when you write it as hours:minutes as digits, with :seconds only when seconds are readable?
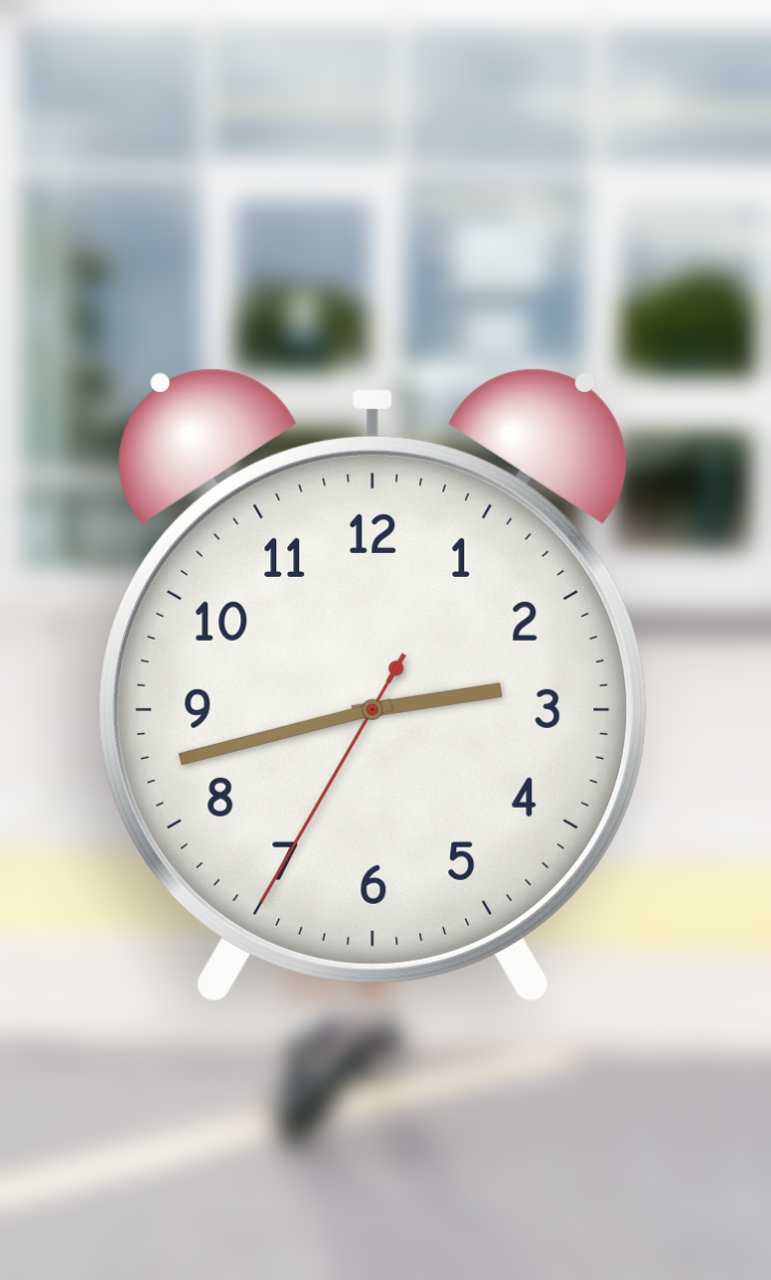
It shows 2:42:35
